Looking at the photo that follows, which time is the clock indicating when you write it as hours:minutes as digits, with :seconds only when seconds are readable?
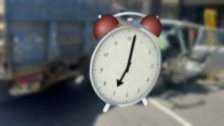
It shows 7:02
